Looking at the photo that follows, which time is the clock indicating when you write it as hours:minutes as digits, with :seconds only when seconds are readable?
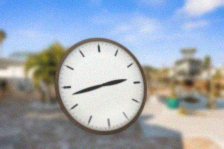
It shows 2:43
